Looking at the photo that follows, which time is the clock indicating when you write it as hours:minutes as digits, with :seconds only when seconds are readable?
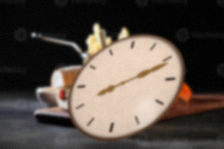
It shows 8:11
